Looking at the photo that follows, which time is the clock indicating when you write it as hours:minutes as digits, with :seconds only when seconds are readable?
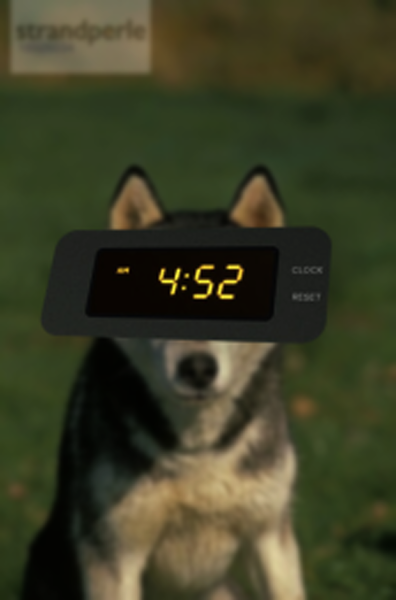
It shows 4:52
